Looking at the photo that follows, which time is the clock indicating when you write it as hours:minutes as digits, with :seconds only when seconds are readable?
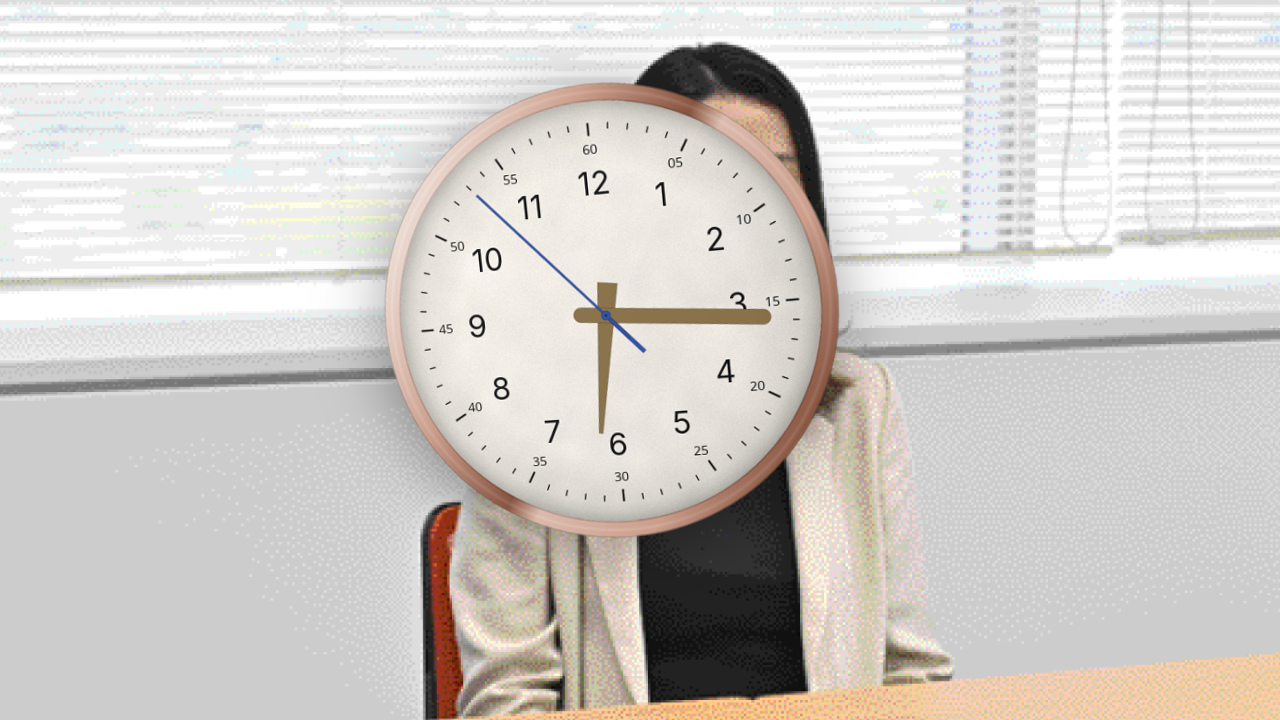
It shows 6:15:53
